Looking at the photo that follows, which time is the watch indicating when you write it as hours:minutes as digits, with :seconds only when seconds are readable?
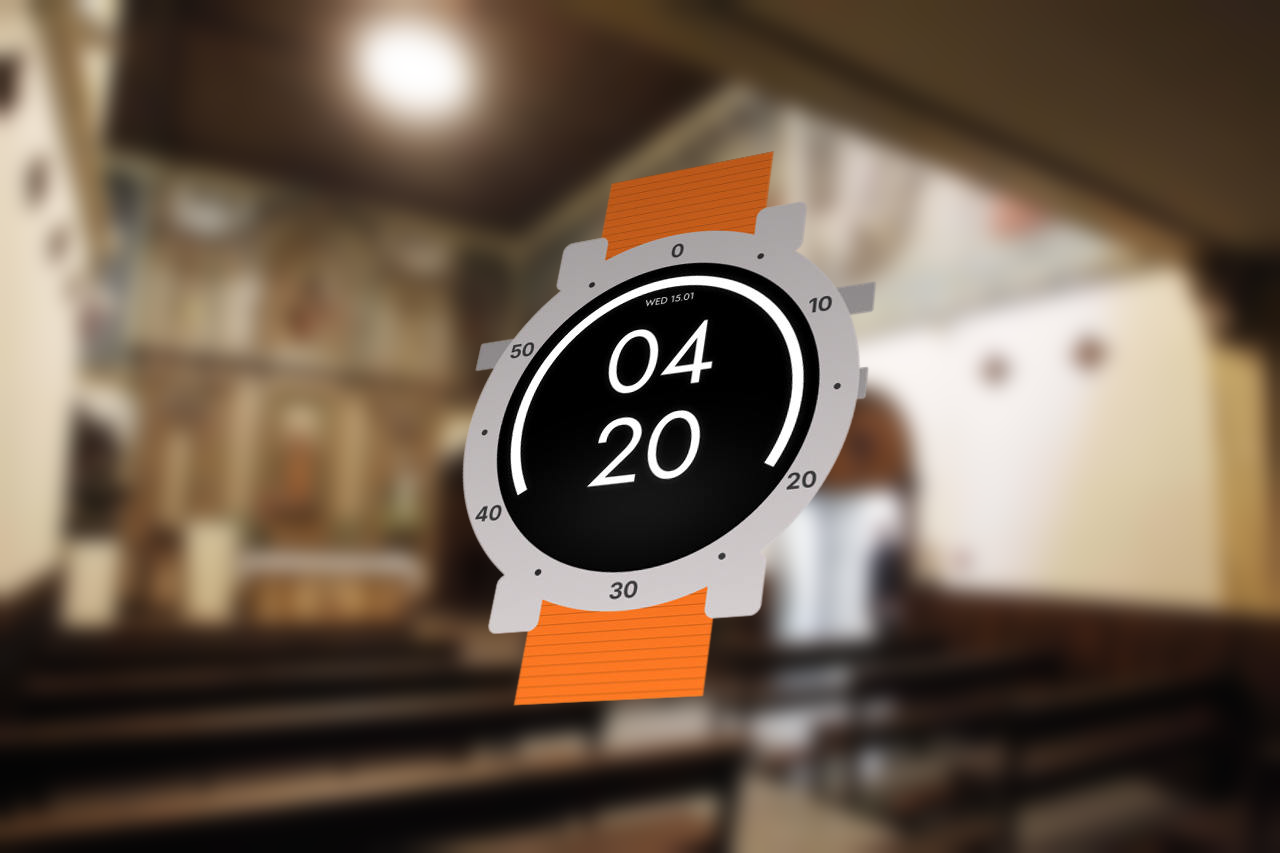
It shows 4:20
